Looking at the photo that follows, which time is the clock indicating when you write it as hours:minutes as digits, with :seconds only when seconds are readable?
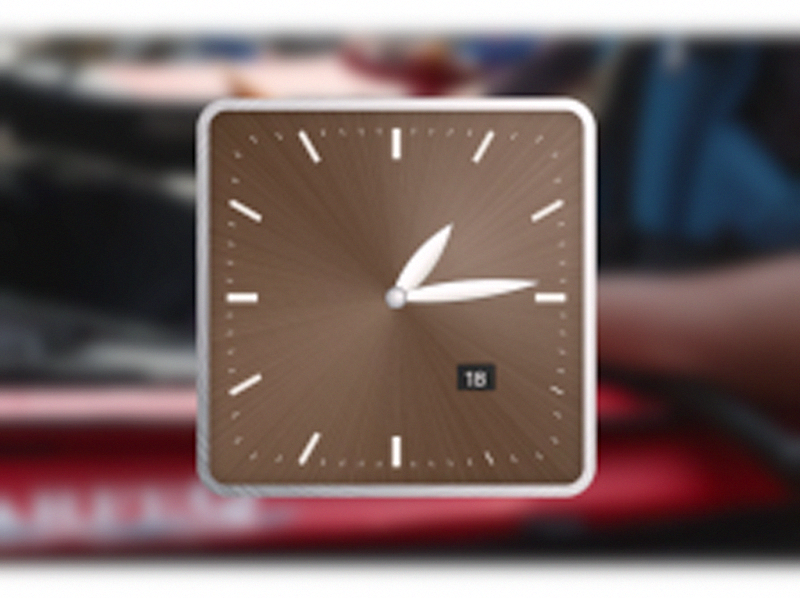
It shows 1:14
